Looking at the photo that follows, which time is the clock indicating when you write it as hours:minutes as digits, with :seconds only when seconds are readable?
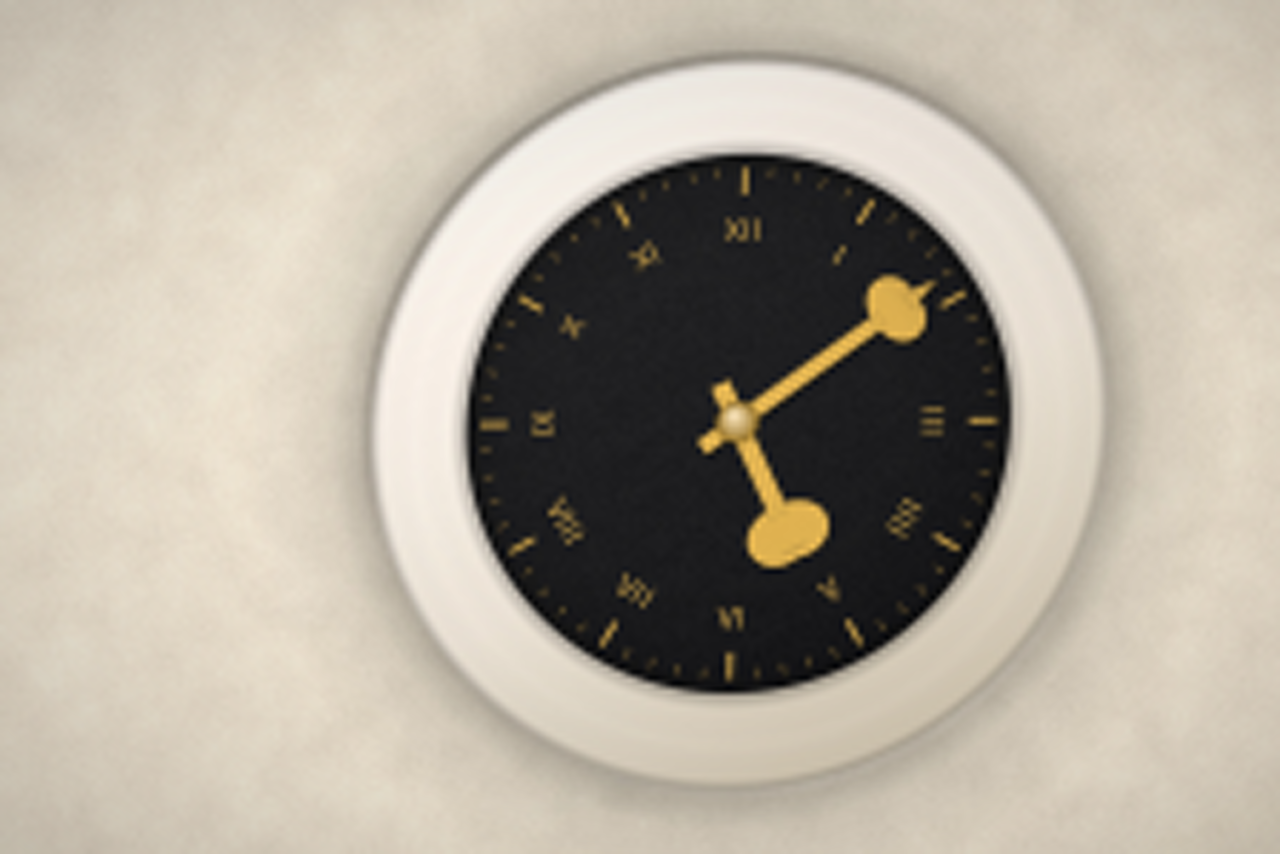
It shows 5:09
